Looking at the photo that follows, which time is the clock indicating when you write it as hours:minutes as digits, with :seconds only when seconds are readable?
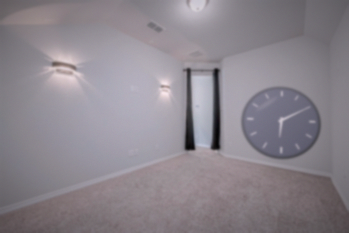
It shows 6:10
